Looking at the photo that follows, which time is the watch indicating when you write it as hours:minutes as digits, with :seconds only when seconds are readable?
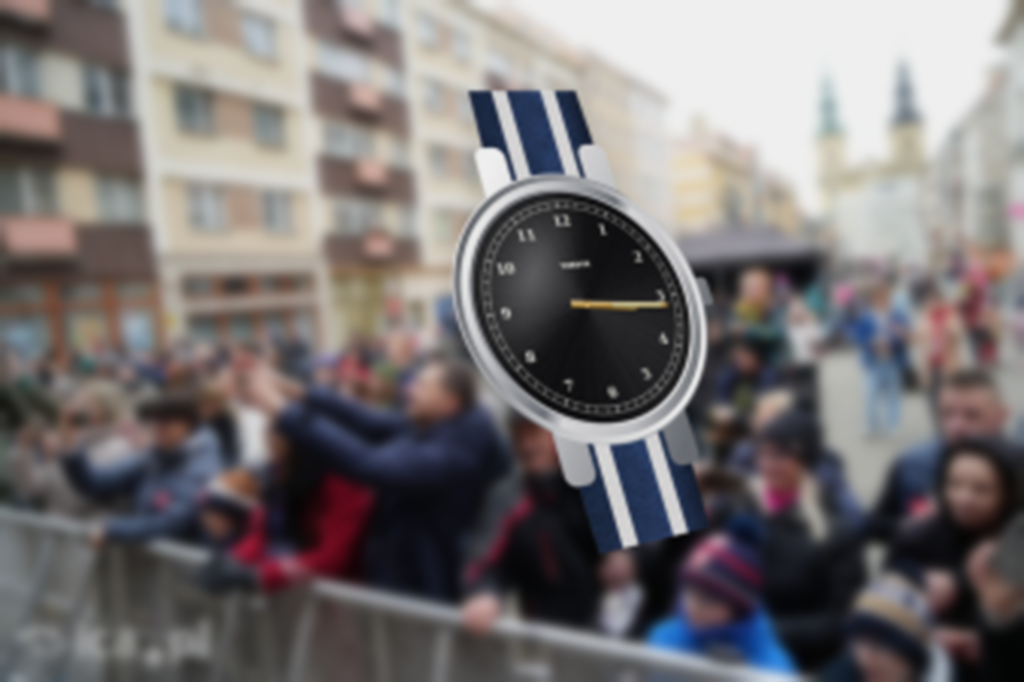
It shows 3:16
